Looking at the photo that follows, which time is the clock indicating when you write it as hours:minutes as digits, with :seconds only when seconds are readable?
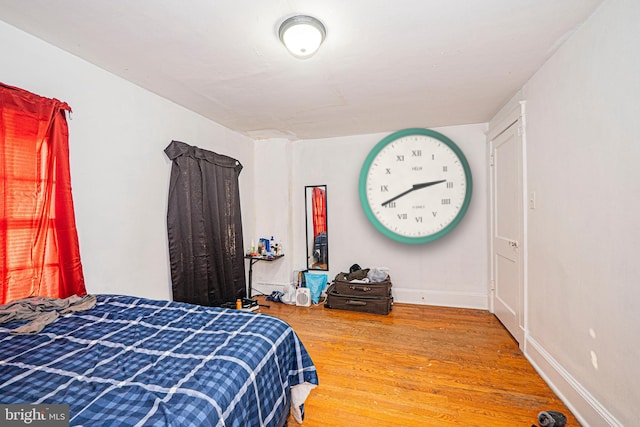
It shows 2:41
